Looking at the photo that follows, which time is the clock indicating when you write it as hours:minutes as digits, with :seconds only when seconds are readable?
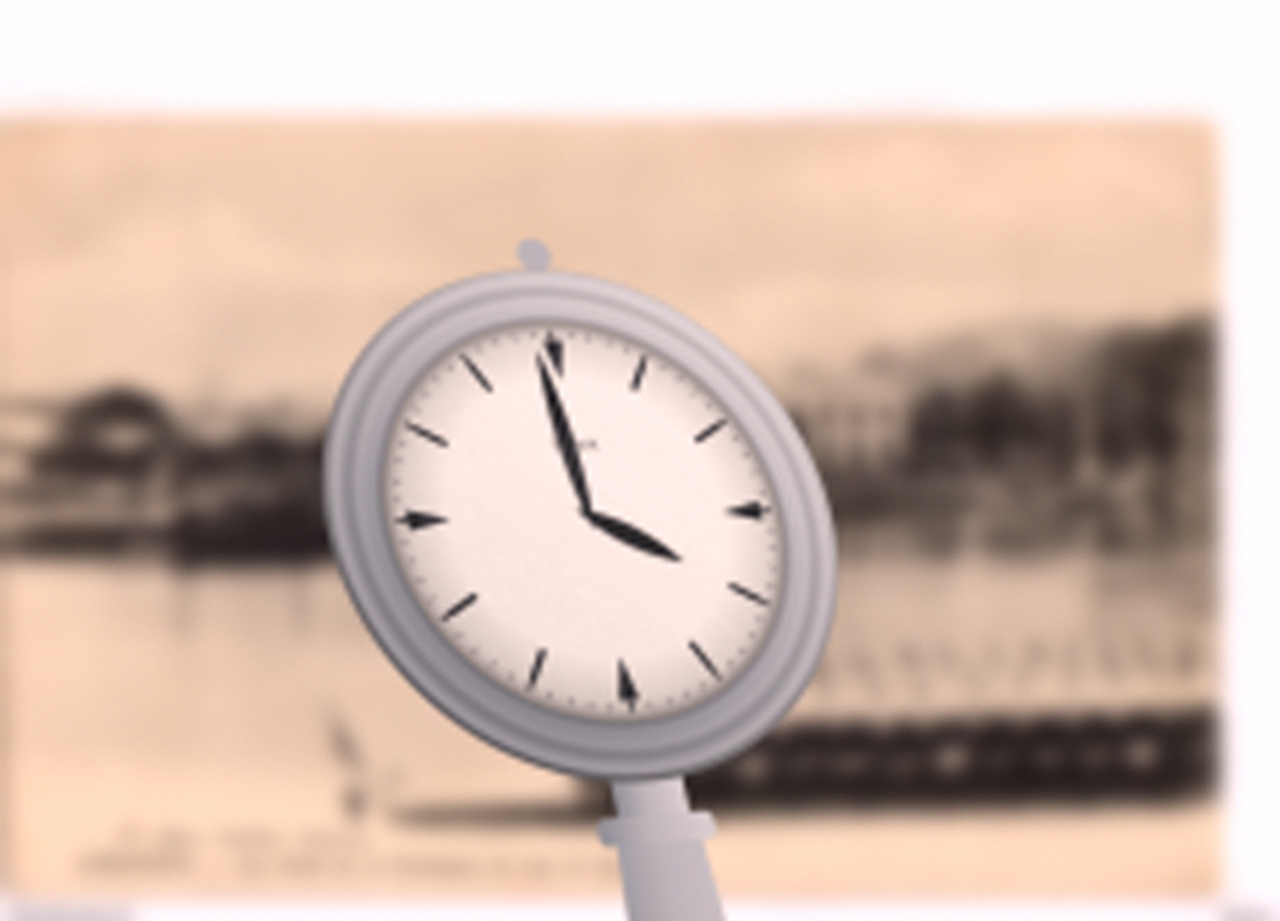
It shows 3:59
